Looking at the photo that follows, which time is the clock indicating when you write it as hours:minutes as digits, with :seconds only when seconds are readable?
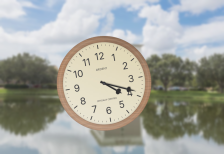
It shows 4:19
